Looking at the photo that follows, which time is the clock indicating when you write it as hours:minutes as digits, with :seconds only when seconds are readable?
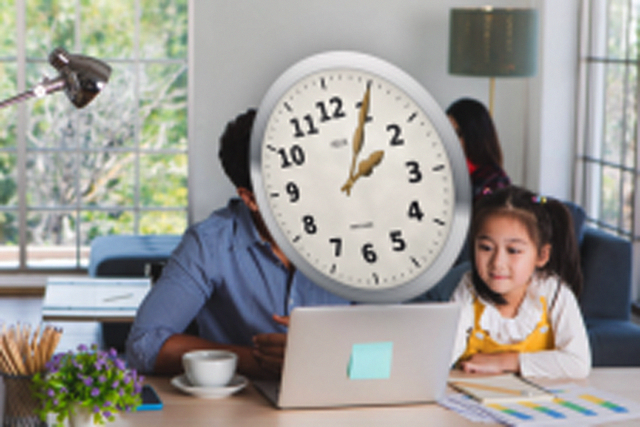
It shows 2:05
